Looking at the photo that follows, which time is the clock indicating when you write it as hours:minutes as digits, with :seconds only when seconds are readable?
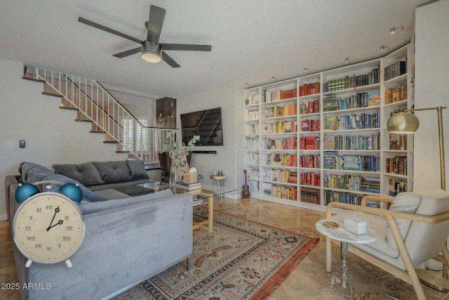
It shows 2:04
